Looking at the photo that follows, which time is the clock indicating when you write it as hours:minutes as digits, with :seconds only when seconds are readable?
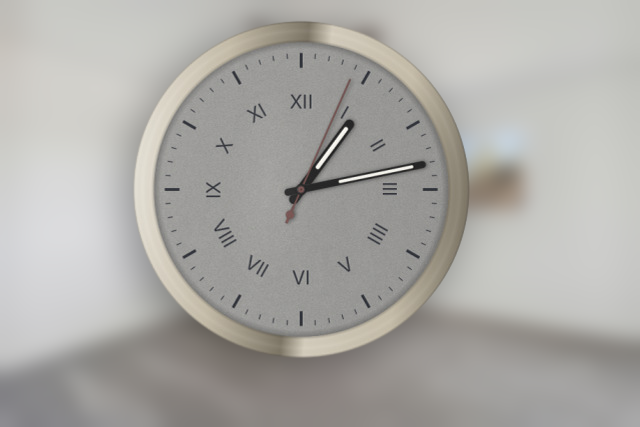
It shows 1:13:04
